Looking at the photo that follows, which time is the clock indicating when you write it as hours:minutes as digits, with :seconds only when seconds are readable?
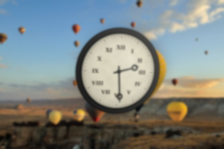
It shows 2:29
